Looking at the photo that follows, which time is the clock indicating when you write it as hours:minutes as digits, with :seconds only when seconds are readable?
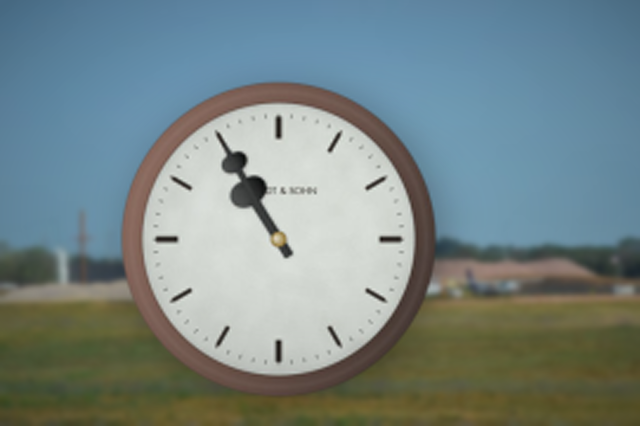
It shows 10:55
